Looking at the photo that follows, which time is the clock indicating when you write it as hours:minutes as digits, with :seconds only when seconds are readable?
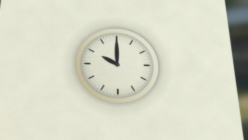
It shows 10:00
